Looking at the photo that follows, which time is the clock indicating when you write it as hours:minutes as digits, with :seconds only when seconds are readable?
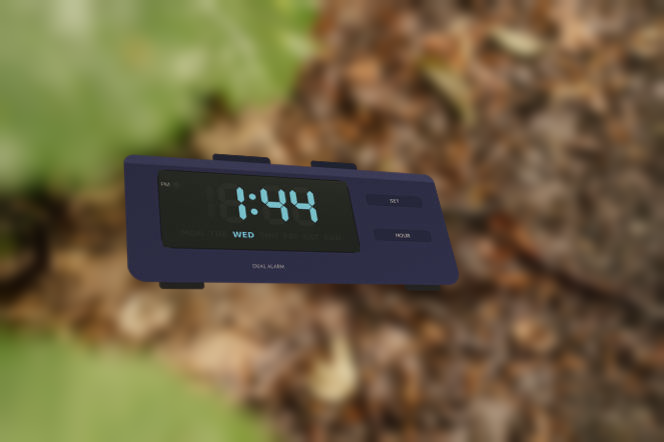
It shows 1:44
